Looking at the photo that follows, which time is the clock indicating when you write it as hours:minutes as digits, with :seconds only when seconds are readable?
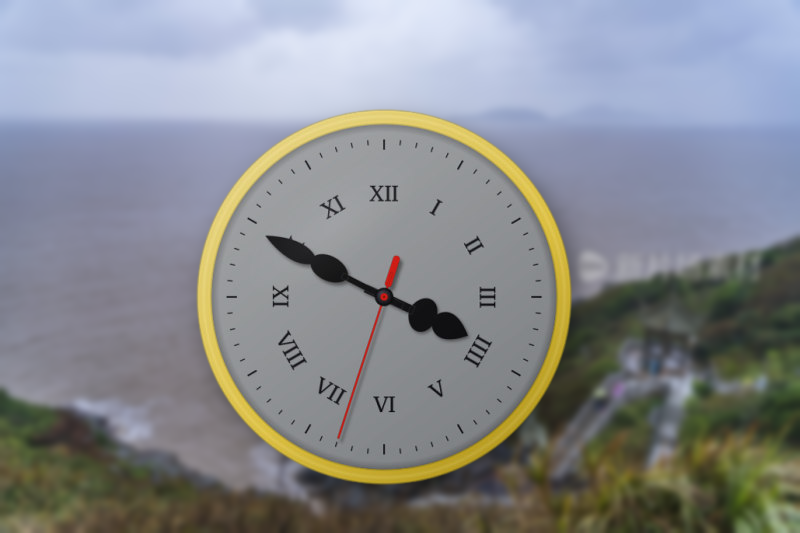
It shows 3:49:33
